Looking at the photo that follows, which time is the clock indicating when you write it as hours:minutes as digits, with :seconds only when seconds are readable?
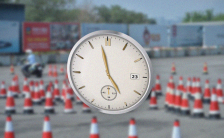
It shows 4:58
